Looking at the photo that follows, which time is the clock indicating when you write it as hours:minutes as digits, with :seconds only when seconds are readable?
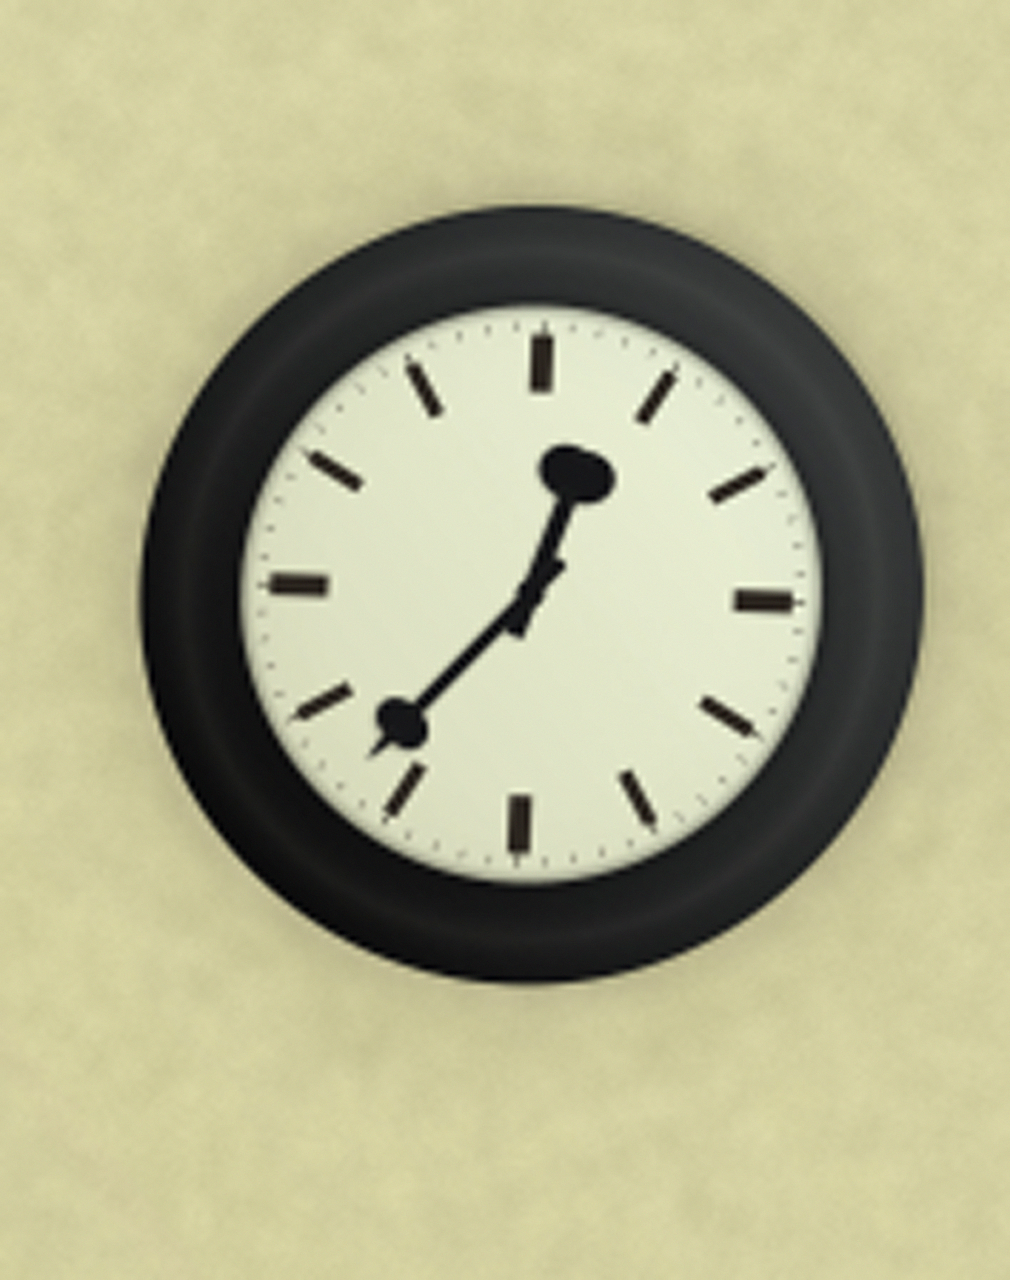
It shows 12:37
